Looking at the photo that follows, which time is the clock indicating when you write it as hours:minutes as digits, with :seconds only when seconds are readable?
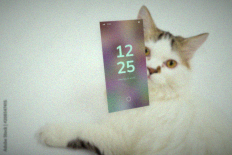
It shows 12:25
